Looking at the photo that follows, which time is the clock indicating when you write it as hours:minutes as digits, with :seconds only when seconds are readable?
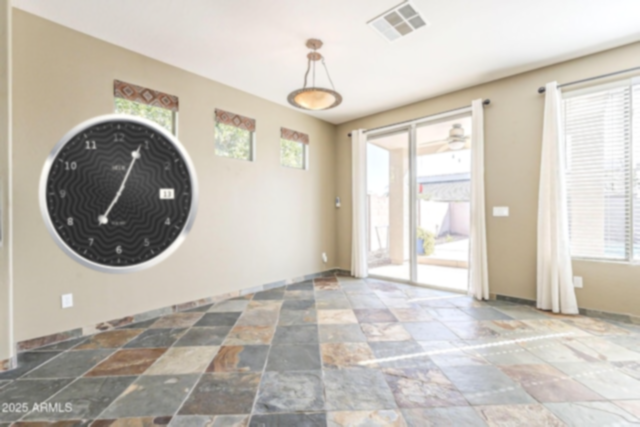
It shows 7:04
